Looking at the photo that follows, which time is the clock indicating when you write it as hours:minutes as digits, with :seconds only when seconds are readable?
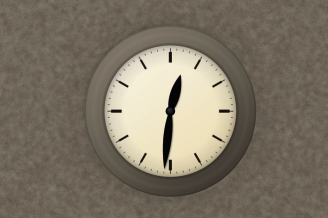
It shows 12:31
